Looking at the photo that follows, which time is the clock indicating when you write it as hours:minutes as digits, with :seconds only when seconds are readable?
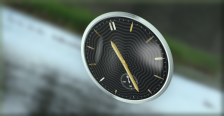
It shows 11:28
